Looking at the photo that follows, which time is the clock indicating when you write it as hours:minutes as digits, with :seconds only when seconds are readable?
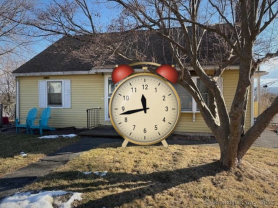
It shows 11:43
